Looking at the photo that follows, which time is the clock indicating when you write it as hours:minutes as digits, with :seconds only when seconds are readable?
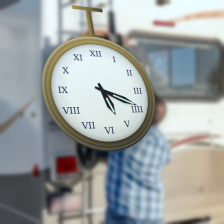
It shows 5:19
